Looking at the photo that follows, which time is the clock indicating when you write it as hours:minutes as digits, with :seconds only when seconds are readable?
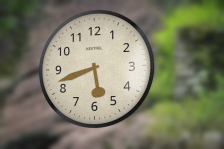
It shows 5:42
